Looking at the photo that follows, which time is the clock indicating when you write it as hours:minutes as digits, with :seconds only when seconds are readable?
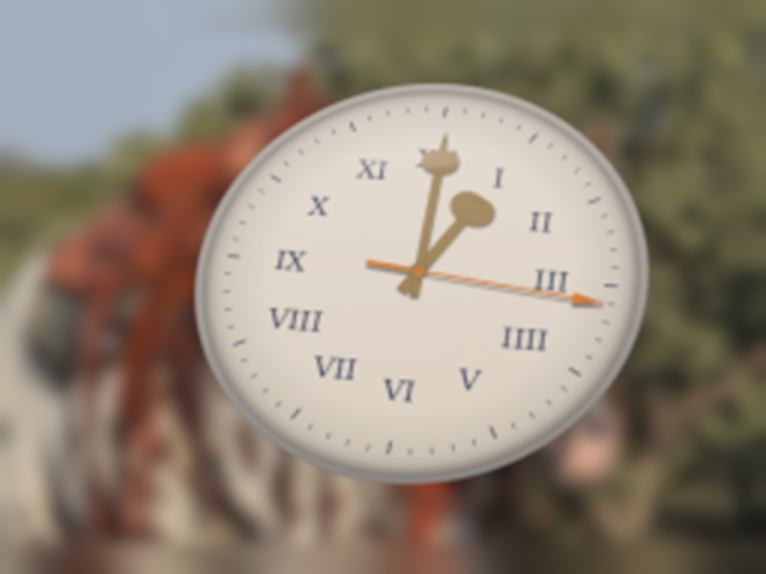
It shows 1:00:16
